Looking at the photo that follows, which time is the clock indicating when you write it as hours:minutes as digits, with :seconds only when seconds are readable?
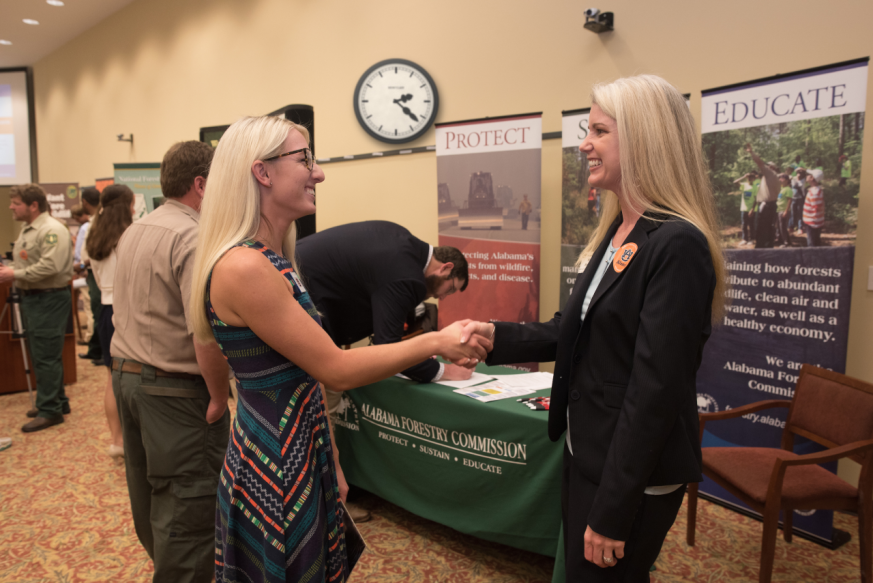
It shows 2:22
